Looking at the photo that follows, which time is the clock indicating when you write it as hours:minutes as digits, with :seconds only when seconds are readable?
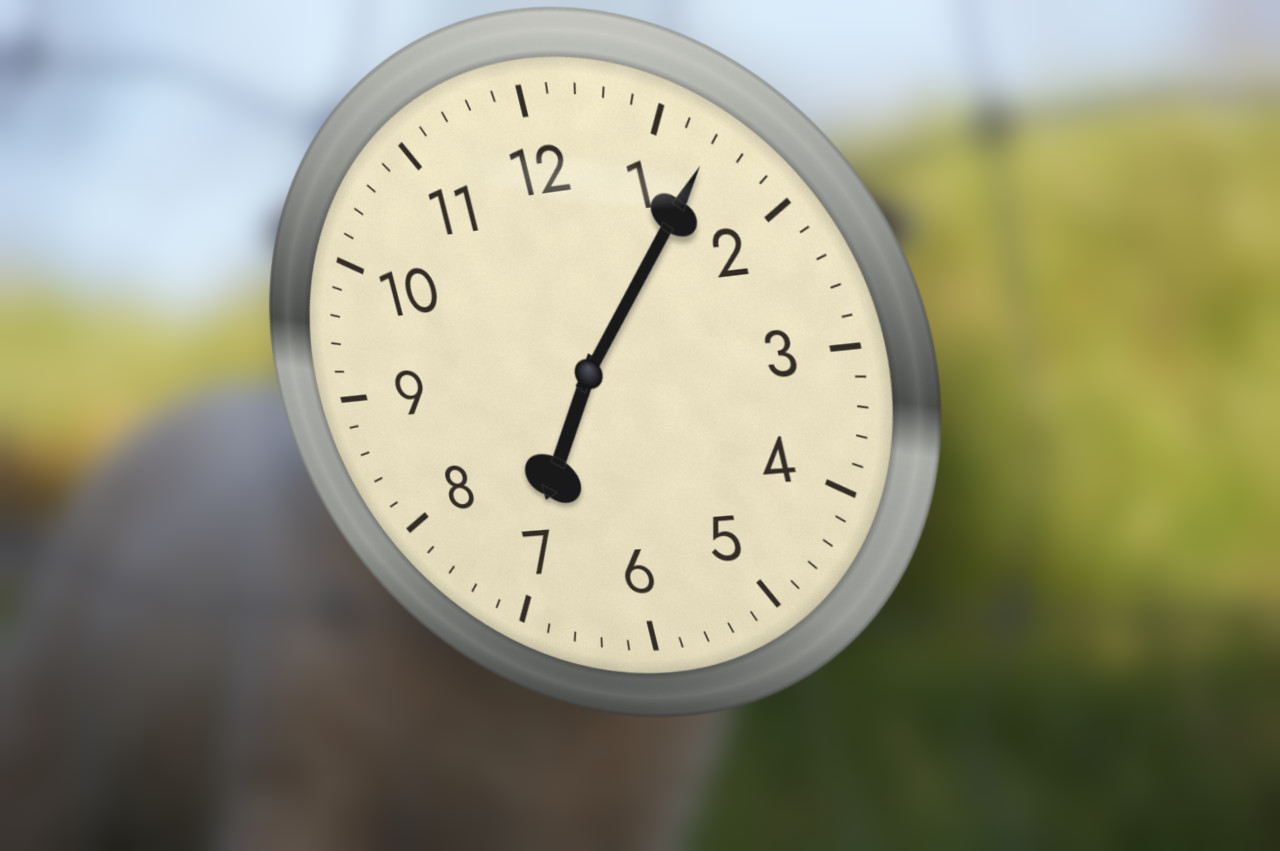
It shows 7:07
